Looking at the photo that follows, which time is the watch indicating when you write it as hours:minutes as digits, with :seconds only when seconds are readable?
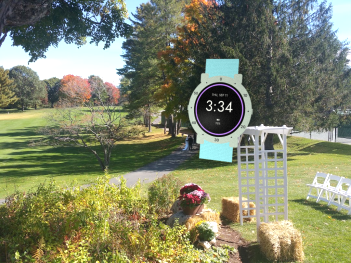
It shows 3:34
